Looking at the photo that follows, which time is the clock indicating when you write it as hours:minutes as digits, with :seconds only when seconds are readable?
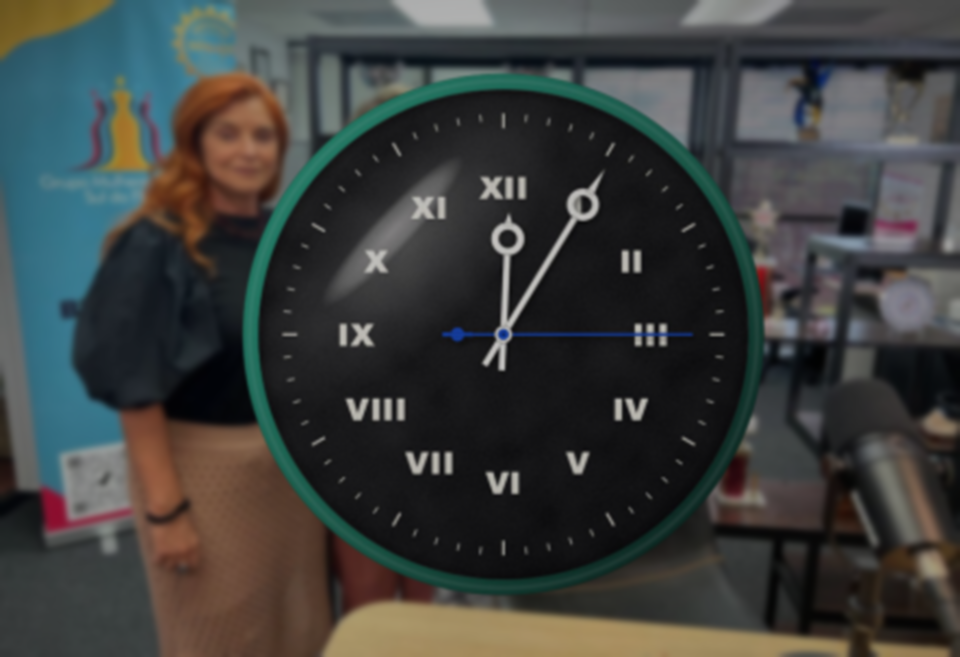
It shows 12:05:15
